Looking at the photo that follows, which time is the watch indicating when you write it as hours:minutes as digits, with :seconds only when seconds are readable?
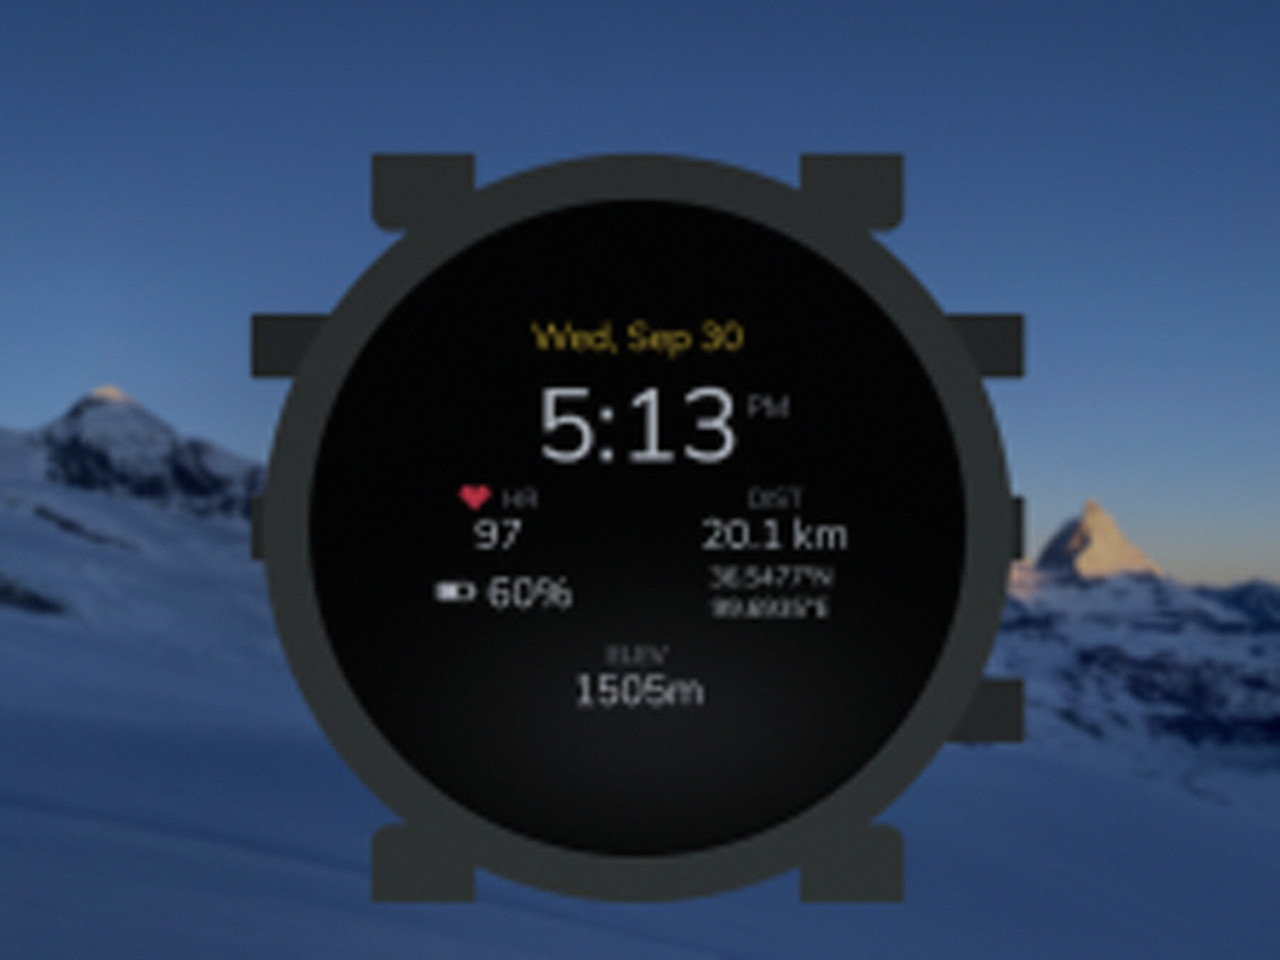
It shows 5:13
